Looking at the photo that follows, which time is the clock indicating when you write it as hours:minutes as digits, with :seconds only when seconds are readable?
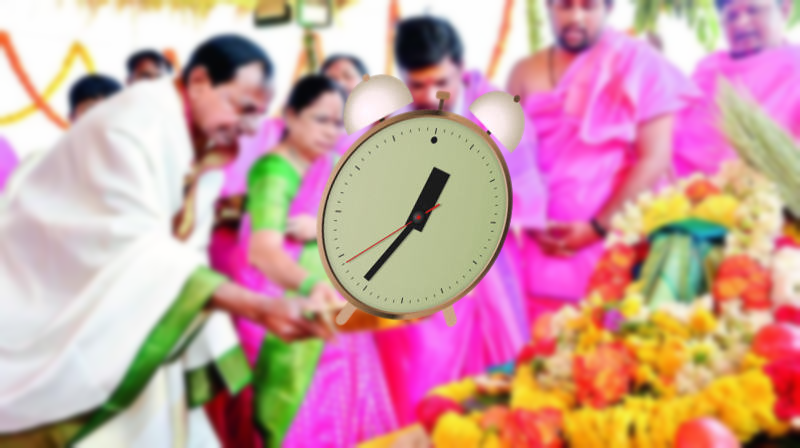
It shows 12:35:39
